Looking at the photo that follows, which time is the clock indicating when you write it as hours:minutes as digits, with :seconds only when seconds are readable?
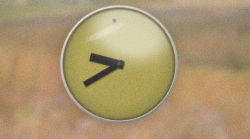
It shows 9:41
